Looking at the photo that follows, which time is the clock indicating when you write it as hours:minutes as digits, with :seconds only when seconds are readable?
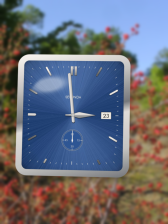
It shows 2:59
